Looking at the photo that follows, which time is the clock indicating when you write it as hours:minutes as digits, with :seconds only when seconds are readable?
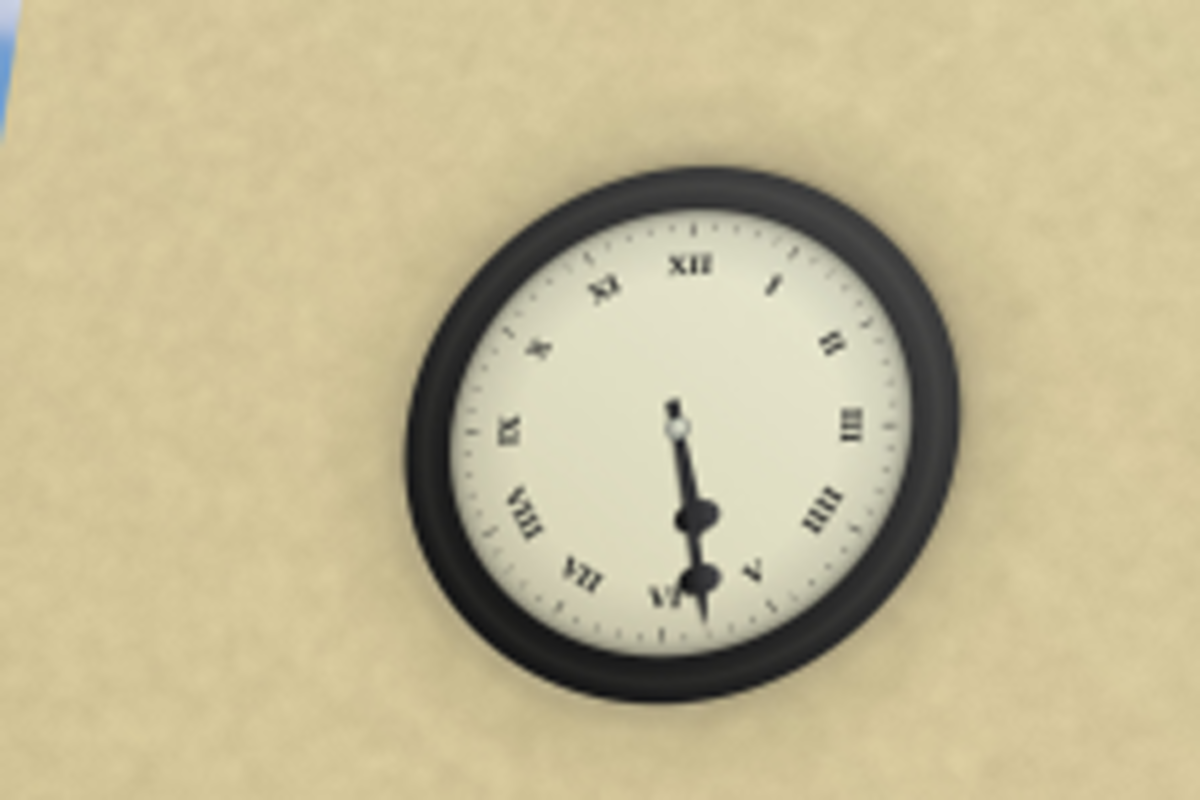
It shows 5:28
